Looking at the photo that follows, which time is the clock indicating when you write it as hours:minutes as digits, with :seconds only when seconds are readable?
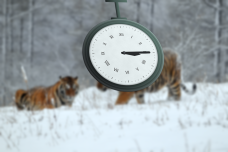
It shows 3:15
